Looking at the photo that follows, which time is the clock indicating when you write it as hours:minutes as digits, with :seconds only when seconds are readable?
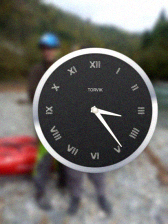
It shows 3:24
